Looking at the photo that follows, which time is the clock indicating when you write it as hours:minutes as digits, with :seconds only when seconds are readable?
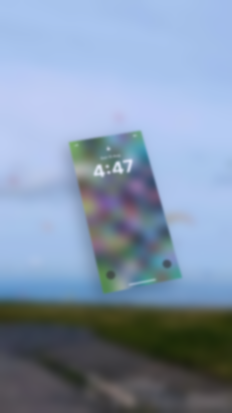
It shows 4:47
